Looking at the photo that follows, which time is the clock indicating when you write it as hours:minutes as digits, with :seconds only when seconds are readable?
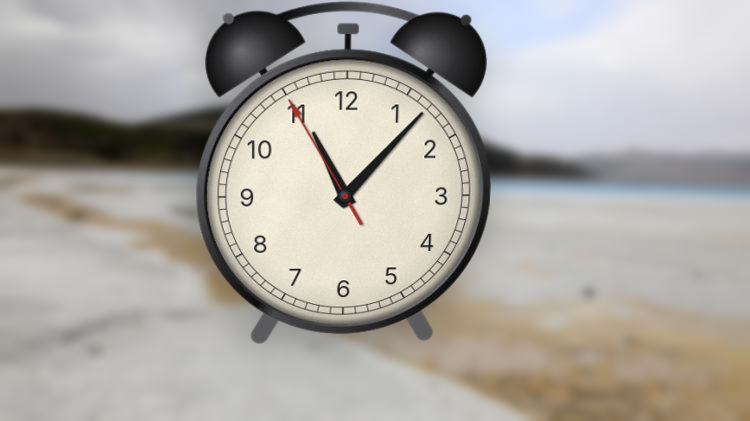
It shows 11:06:55
